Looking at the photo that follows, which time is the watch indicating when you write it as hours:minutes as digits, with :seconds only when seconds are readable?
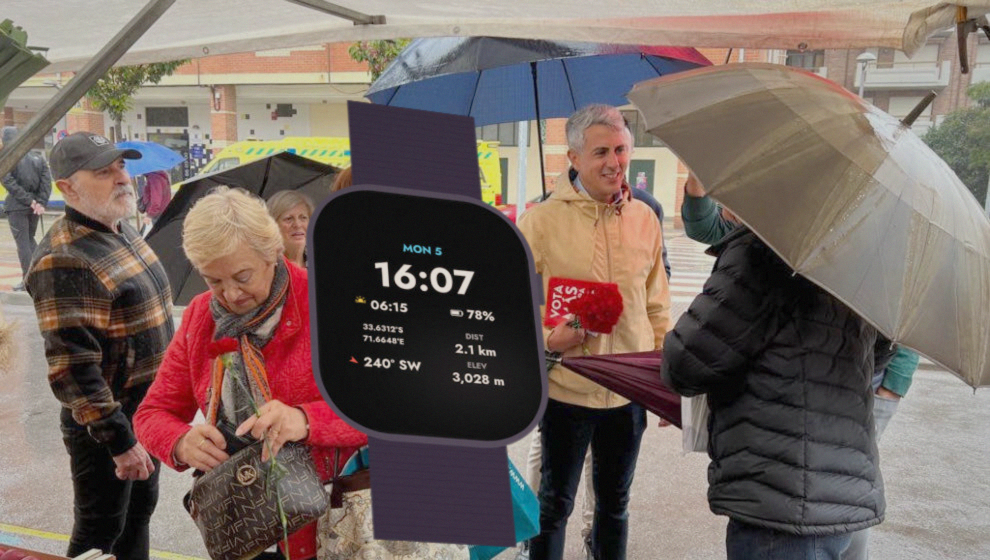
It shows 16:07
